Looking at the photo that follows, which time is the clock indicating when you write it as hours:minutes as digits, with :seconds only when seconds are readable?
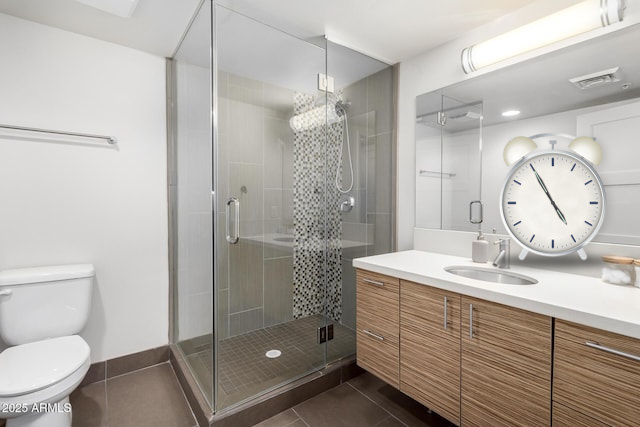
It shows 4:55
